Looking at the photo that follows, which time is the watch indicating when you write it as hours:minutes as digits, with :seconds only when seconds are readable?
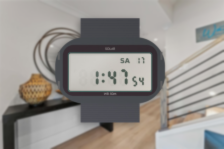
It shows 1:47:54
